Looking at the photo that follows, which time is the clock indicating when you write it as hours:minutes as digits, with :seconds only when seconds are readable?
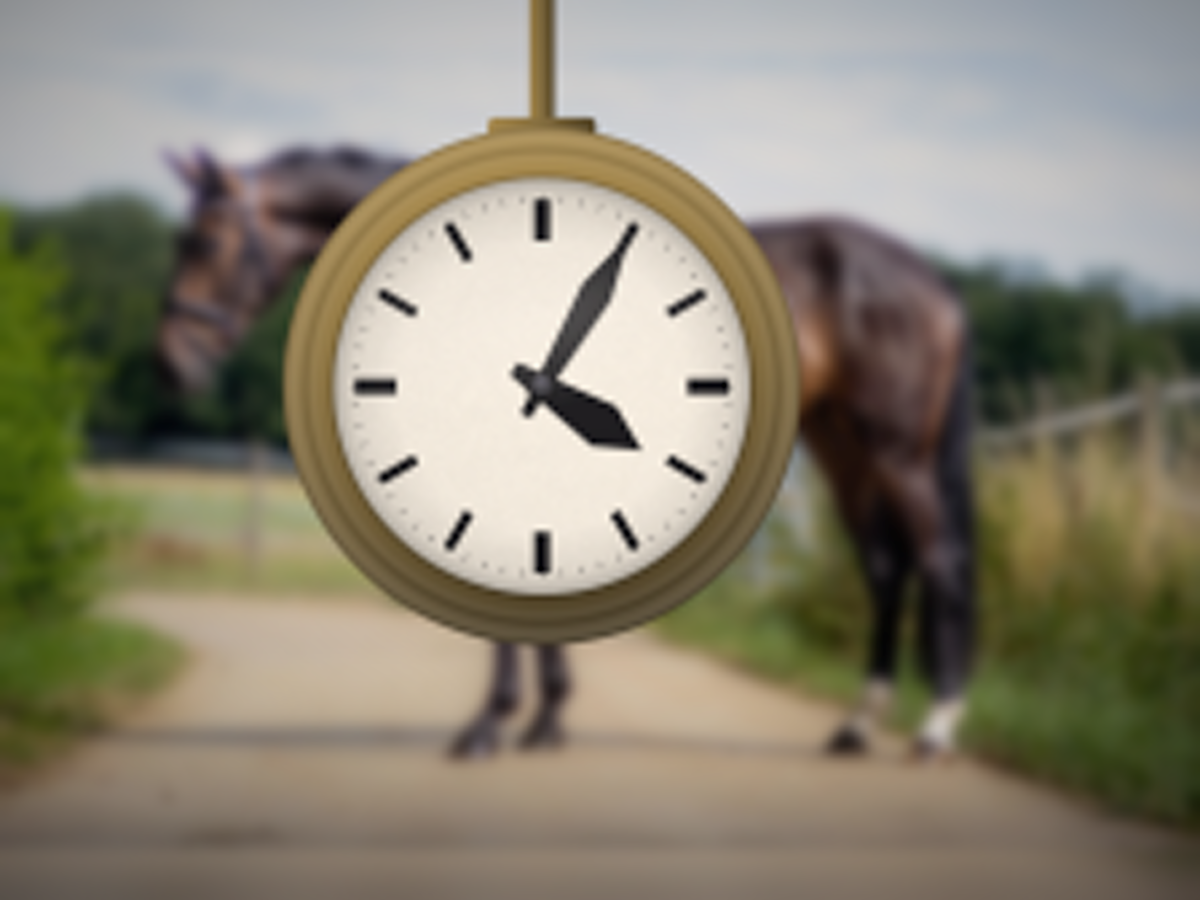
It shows 4:05
